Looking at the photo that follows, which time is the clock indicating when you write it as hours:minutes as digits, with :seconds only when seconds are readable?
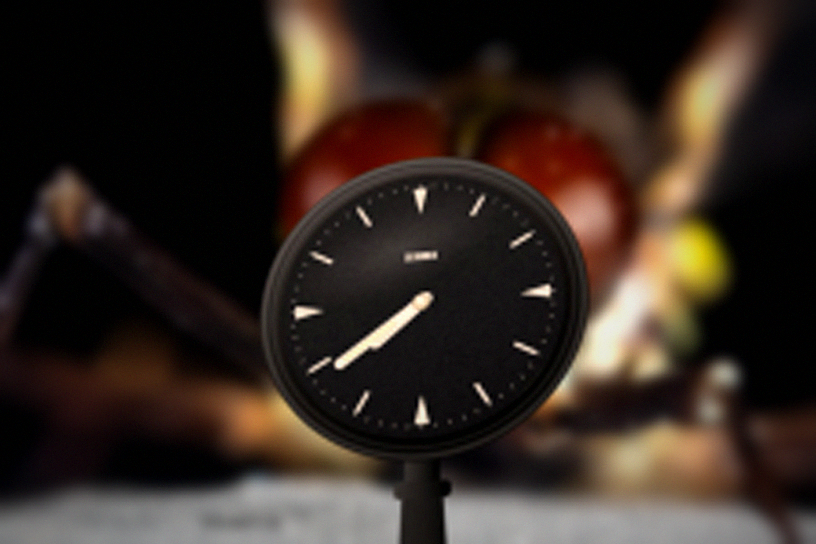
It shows 7:39
